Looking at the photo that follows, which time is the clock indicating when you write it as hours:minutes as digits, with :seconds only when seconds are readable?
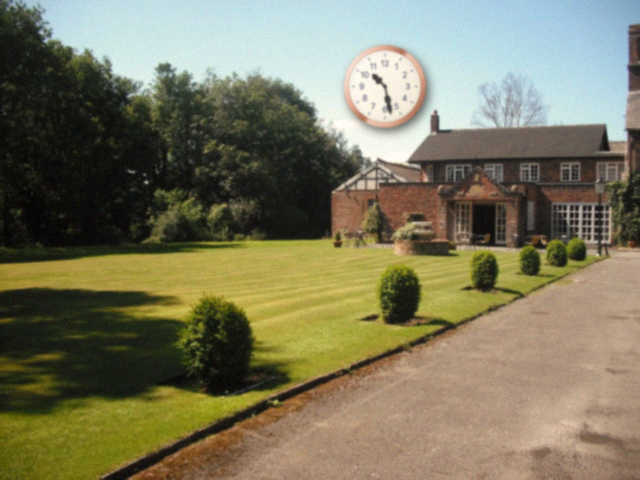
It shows 10:28
